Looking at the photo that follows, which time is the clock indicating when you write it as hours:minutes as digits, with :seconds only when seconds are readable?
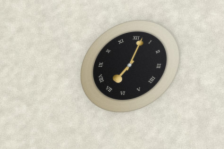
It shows 7:02
